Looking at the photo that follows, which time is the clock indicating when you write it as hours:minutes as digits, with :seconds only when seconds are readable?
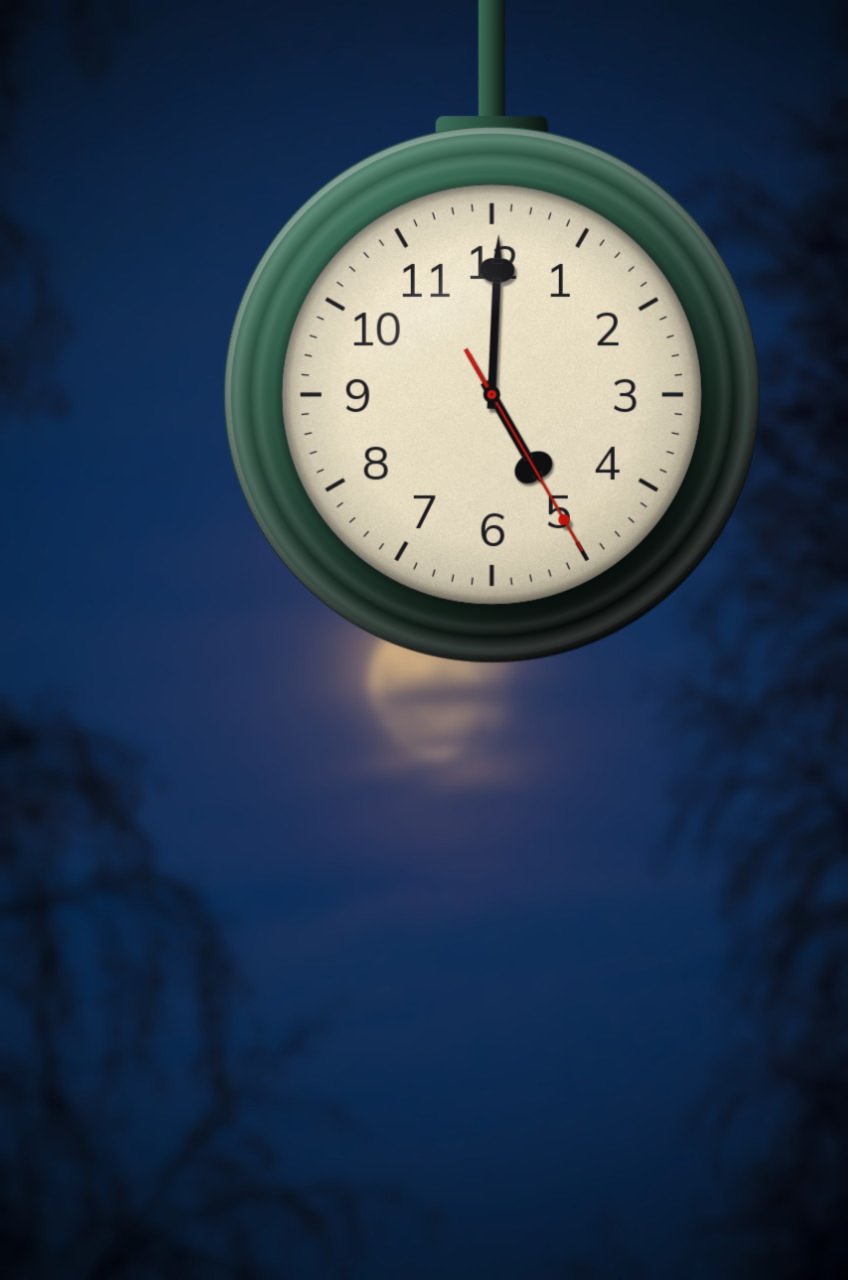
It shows 5:00:25
